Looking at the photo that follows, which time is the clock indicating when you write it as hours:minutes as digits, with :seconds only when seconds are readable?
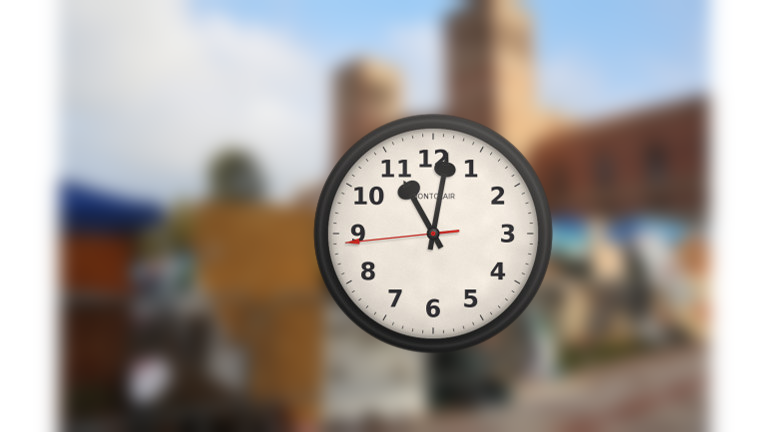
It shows 11:01:44
